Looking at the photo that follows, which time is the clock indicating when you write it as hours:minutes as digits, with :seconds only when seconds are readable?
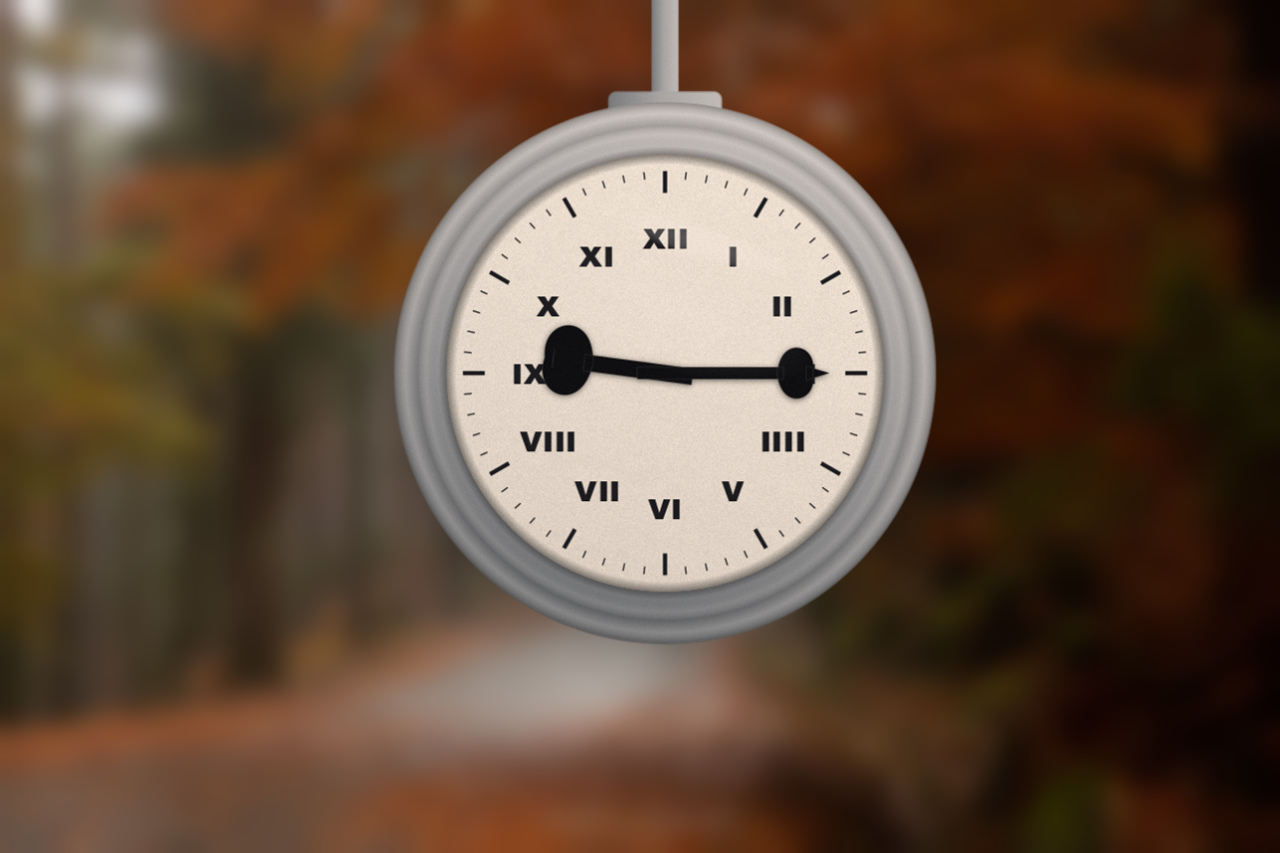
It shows 9:15
